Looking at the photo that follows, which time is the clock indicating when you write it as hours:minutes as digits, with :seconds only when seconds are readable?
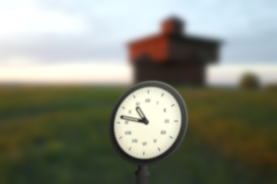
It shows 10:47
